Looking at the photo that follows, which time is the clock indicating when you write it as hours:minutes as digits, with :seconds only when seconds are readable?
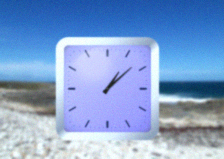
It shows 1:08
